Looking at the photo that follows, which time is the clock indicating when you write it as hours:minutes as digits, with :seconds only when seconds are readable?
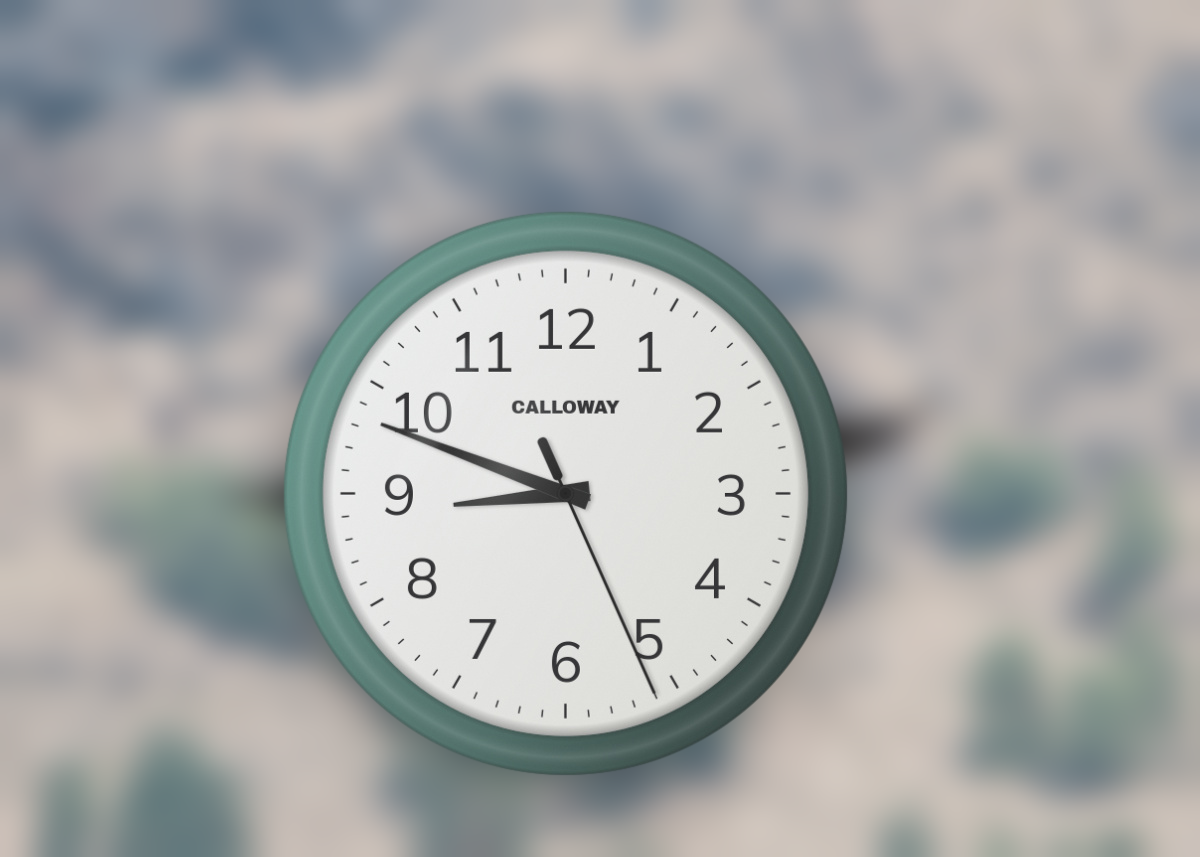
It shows 8:48:26
